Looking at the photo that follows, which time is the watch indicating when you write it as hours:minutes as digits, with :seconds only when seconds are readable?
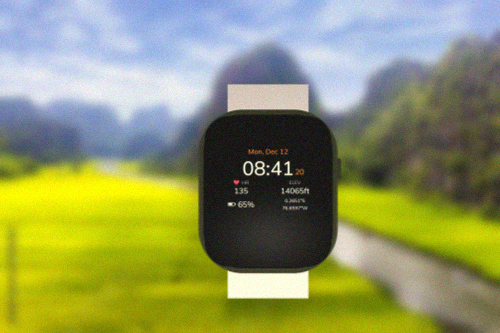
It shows 8:41
